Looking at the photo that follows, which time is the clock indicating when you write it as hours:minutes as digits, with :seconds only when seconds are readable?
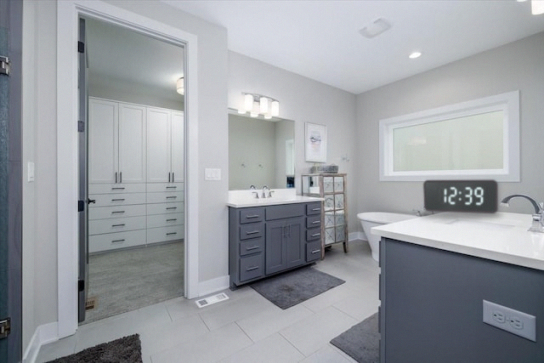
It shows 12:39
